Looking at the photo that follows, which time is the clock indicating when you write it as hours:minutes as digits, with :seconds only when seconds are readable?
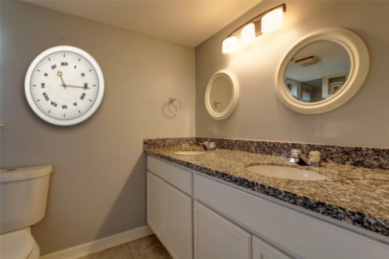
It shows 11:16
